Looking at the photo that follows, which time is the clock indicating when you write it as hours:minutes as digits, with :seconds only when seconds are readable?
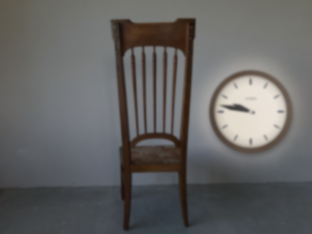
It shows 9:47
